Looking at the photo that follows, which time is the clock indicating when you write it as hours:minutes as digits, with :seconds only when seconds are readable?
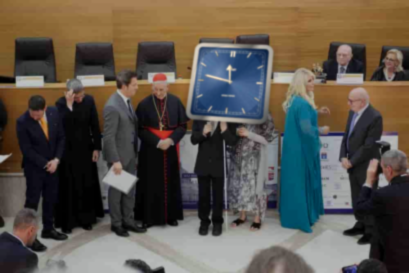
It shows 11:47
